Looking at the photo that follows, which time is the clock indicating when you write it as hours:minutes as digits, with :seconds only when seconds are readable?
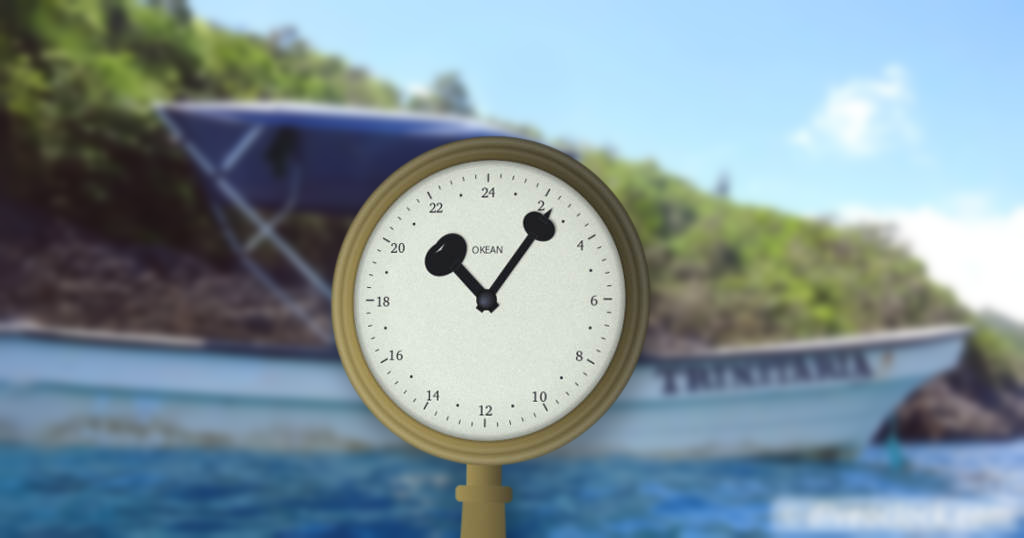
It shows 21:06
